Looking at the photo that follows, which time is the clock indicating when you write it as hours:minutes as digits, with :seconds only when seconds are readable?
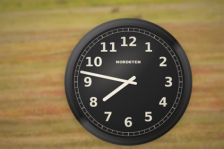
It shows 7:47
